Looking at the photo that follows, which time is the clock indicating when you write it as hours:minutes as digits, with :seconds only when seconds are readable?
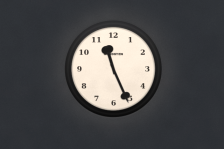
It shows 11:26
